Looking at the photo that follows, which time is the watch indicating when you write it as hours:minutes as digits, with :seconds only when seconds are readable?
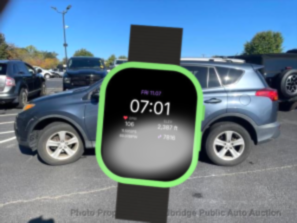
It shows 7:01
